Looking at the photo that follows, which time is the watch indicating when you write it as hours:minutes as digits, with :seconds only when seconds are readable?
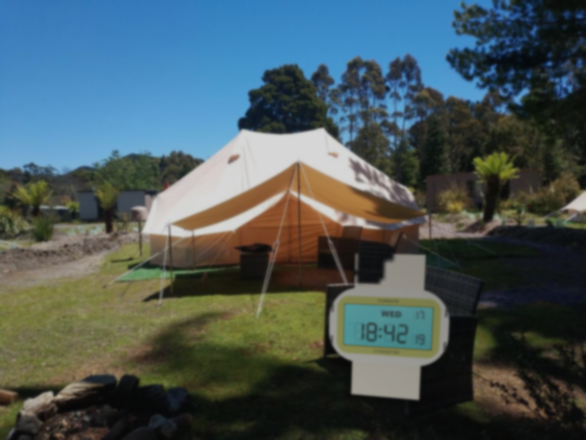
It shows 18:42
